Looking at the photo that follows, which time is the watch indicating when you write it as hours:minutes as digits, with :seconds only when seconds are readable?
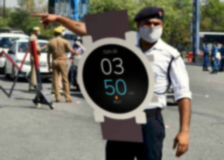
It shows 3:50
